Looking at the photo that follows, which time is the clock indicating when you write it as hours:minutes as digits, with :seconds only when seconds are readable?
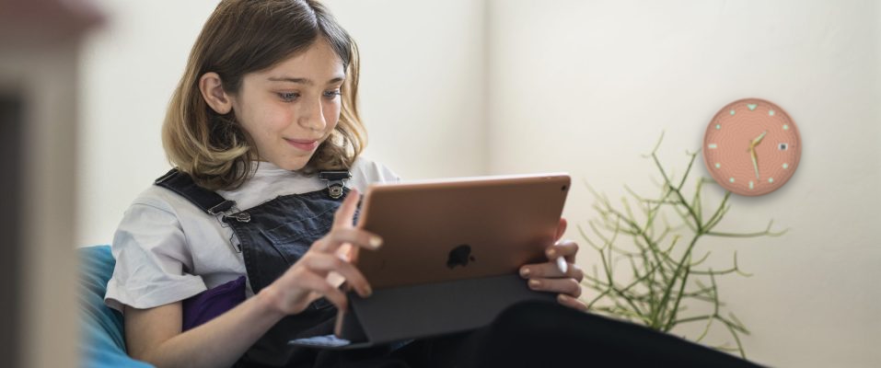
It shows 1:28
